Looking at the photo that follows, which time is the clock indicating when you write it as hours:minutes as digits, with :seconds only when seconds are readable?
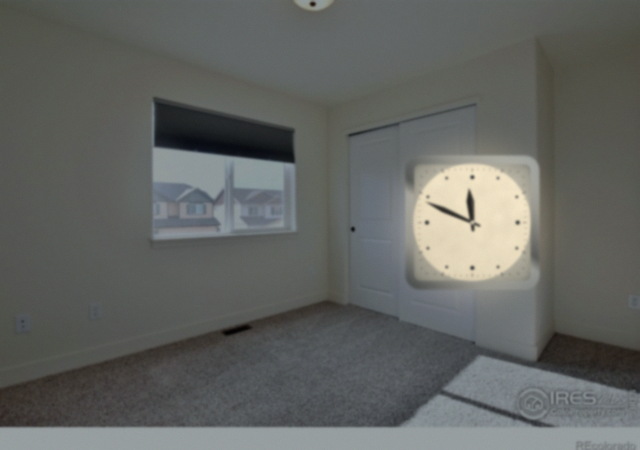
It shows 11:49
